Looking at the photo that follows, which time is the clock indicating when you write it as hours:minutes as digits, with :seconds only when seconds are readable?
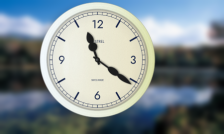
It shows 11:21
